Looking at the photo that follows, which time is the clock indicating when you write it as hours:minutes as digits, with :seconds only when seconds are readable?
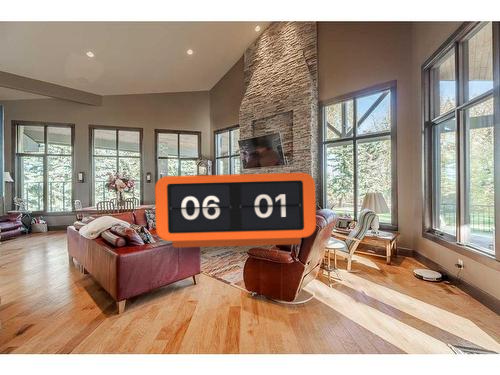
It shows 6:01
